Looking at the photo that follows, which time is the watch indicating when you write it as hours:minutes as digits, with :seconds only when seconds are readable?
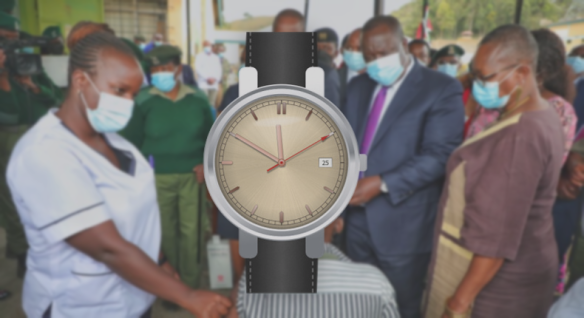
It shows 11:50:10
